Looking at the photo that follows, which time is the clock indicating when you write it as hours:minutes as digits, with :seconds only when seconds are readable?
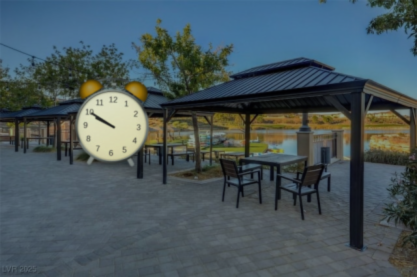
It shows 9:50
